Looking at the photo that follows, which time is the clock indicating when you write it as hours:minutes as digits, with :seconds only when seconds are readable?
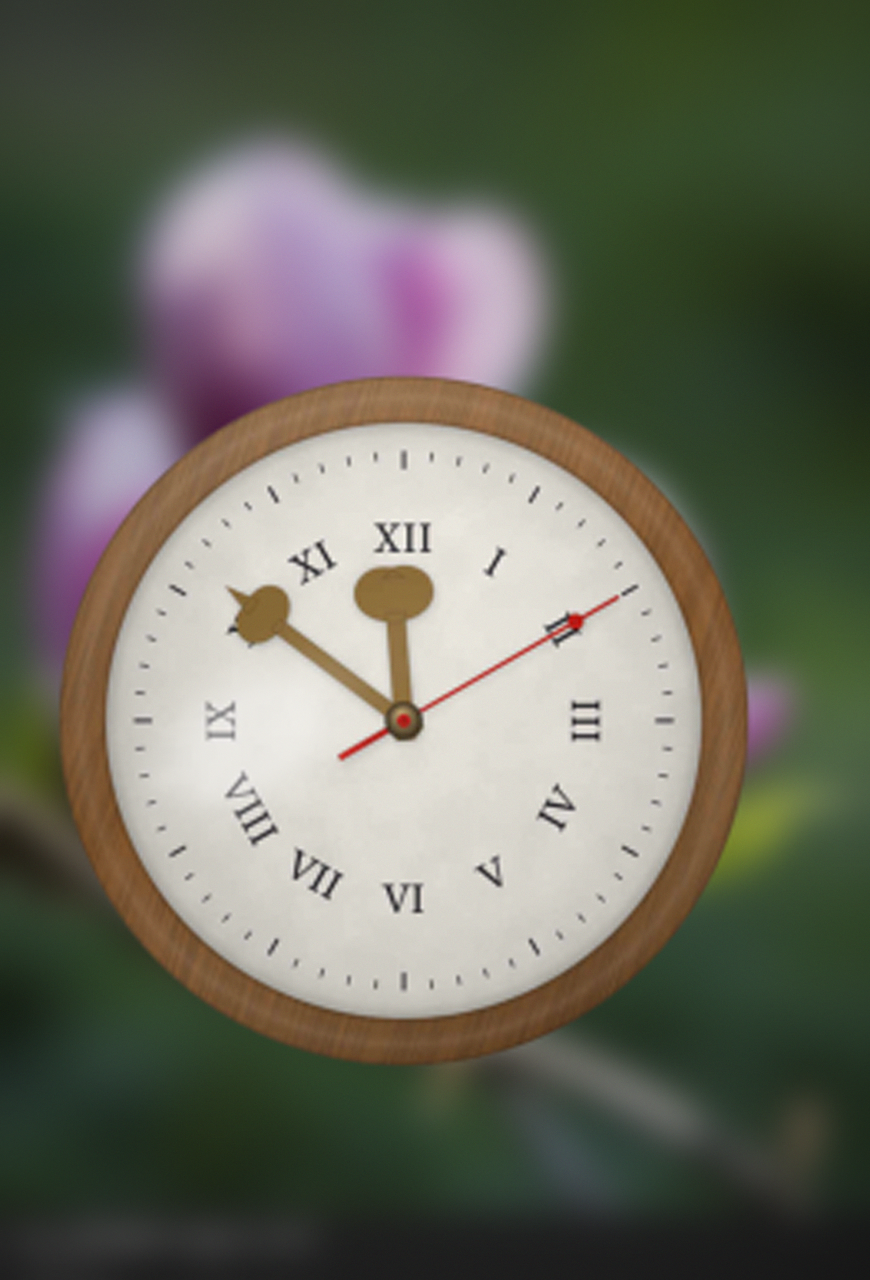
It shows 11:51:10
